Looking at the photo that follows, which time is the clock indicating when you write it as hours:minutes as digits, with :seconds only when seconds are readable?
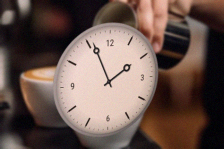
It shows 1:56
